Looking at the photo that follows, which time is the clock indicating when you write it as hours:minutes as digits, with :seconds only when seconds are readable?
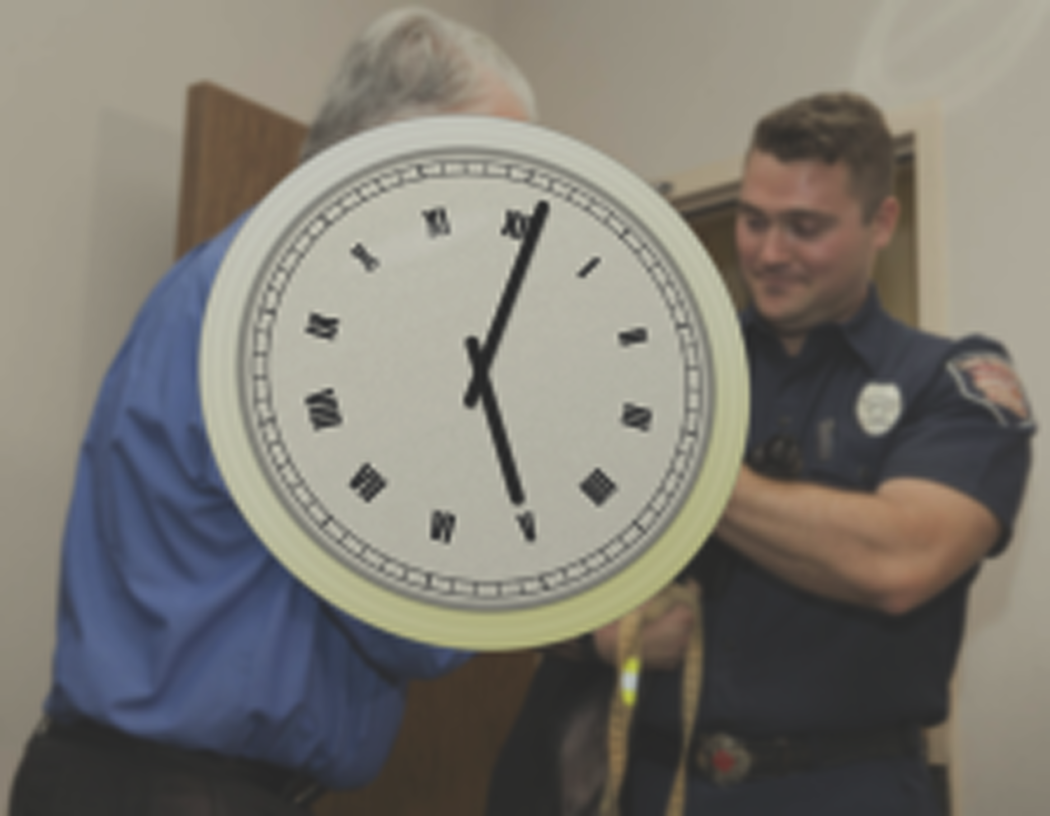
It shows 5:01
